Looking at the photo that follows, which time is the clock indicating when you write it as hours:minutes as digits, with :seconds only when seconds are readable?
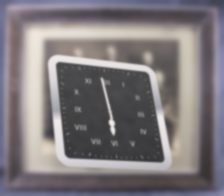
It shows 5:59
